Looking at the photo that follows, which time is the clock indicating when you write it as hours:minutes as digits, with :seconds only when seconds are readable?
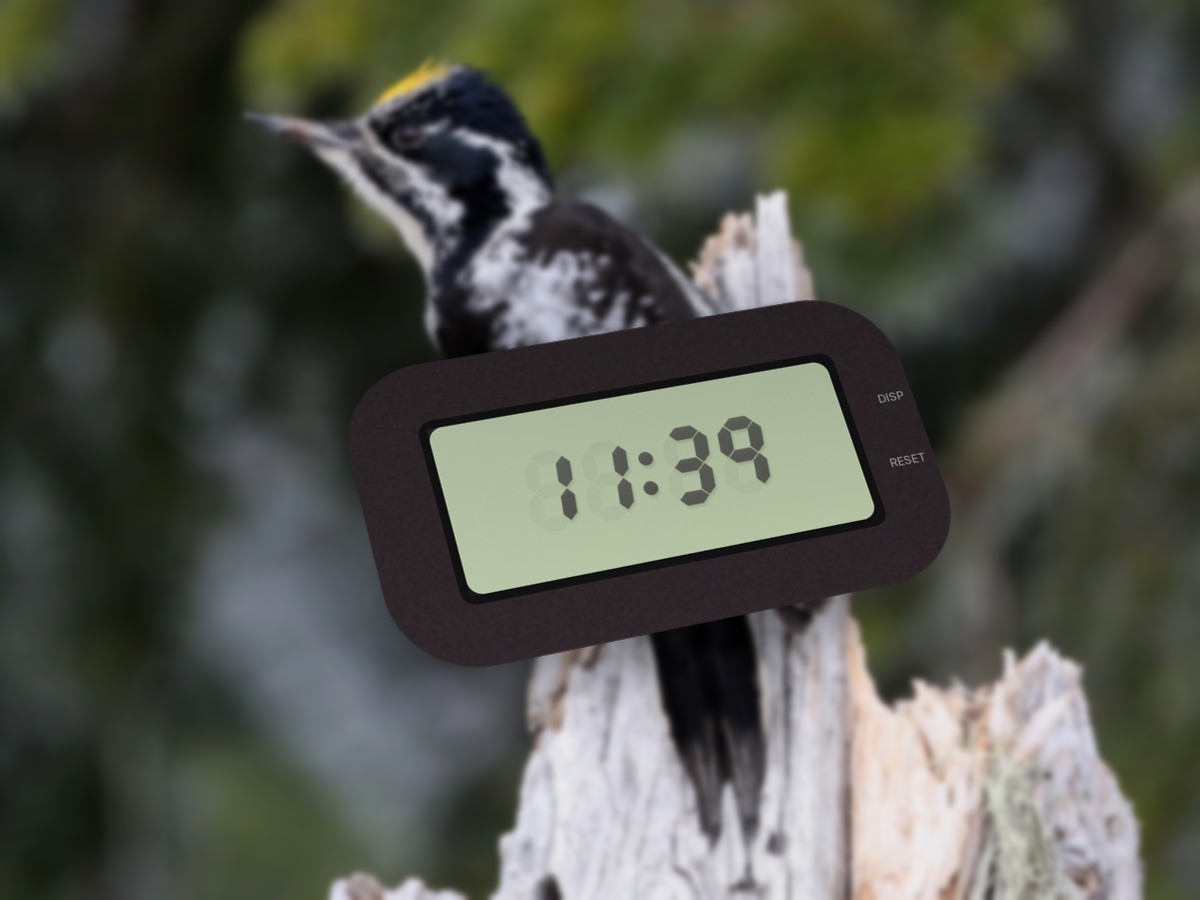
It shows 11:39
